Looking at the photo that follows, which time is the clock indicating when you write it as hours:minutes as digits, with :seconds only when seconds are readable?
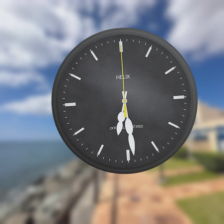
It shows 6:29:00
